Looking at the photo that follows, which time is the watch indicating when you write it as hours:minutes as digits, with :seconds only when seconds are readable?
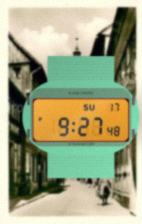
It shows 9:27:48
